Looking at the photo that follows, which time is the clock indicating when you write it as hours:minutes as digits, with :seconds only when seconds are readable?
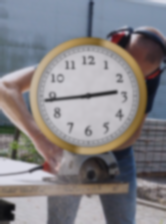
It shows 2:44
